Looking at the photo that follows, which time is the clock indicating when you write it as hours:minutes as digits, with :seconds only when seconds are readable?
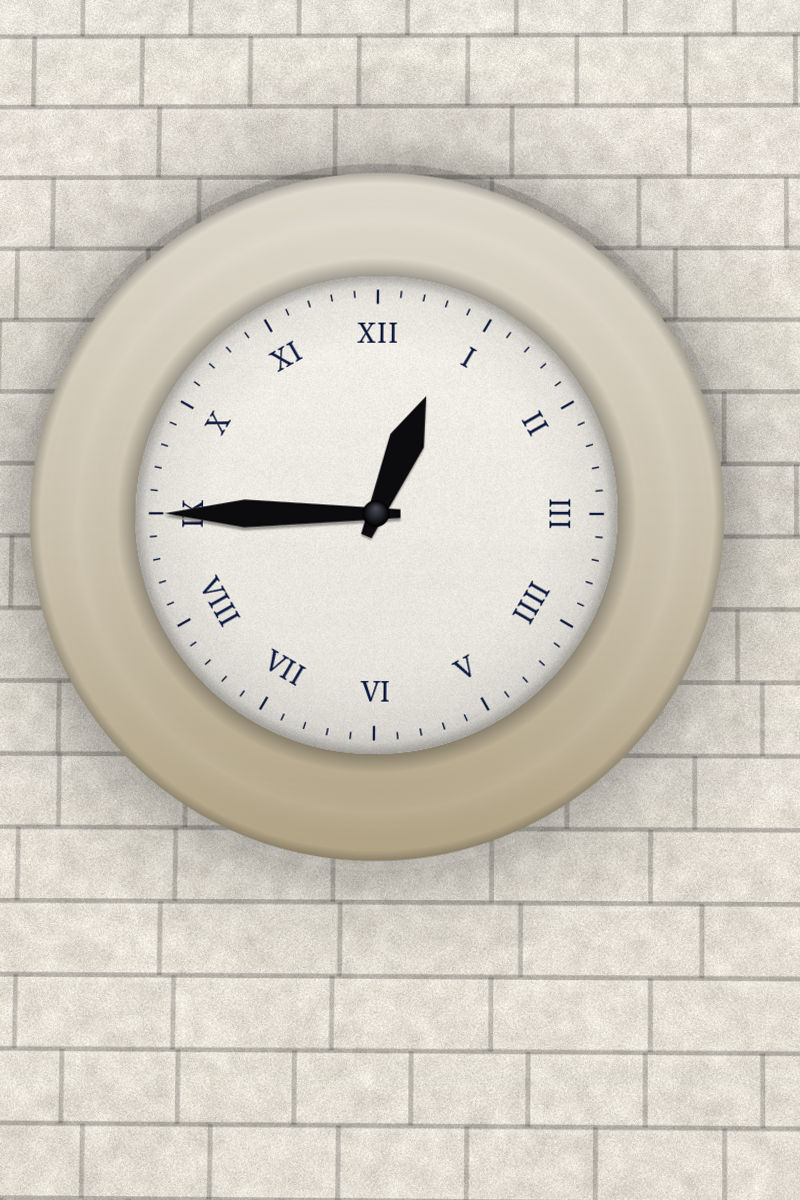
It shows 12:45
